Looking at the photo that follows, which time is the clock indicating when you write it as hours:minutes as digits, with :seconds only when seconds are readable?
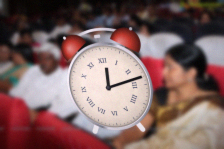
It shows 12:13
